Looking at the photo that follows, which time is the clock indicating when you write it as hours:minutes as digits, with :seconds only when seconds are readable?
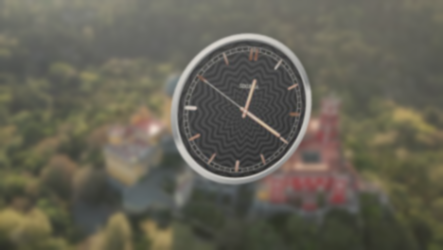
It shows 12:19:50
